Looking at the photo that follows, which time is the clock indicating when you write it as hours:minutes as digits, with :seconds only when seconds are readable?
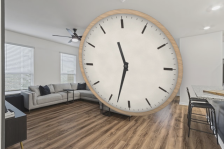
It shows 11:33
